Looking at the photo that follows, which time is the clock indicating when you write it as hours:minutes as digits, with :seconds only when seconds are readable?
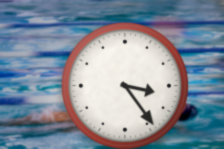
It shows 3:24
